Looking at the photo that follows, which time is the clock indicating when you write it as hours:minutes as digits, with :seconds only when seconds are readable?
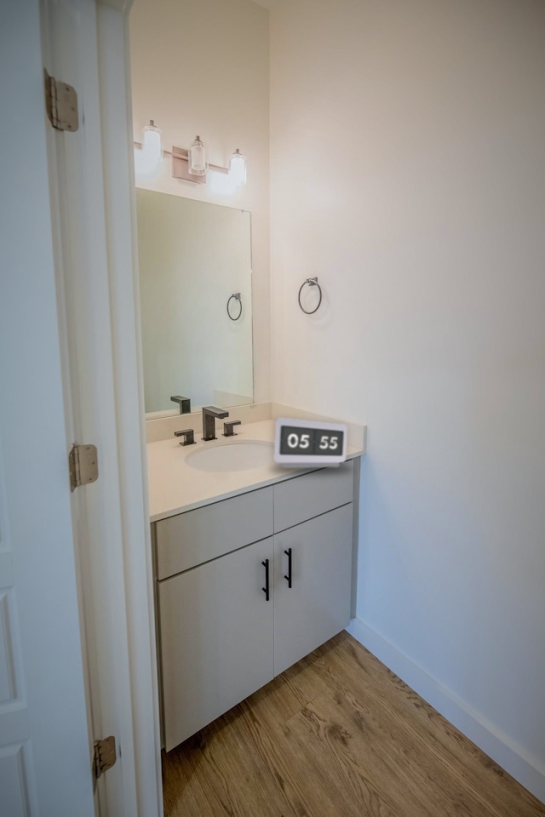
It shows 5:55
